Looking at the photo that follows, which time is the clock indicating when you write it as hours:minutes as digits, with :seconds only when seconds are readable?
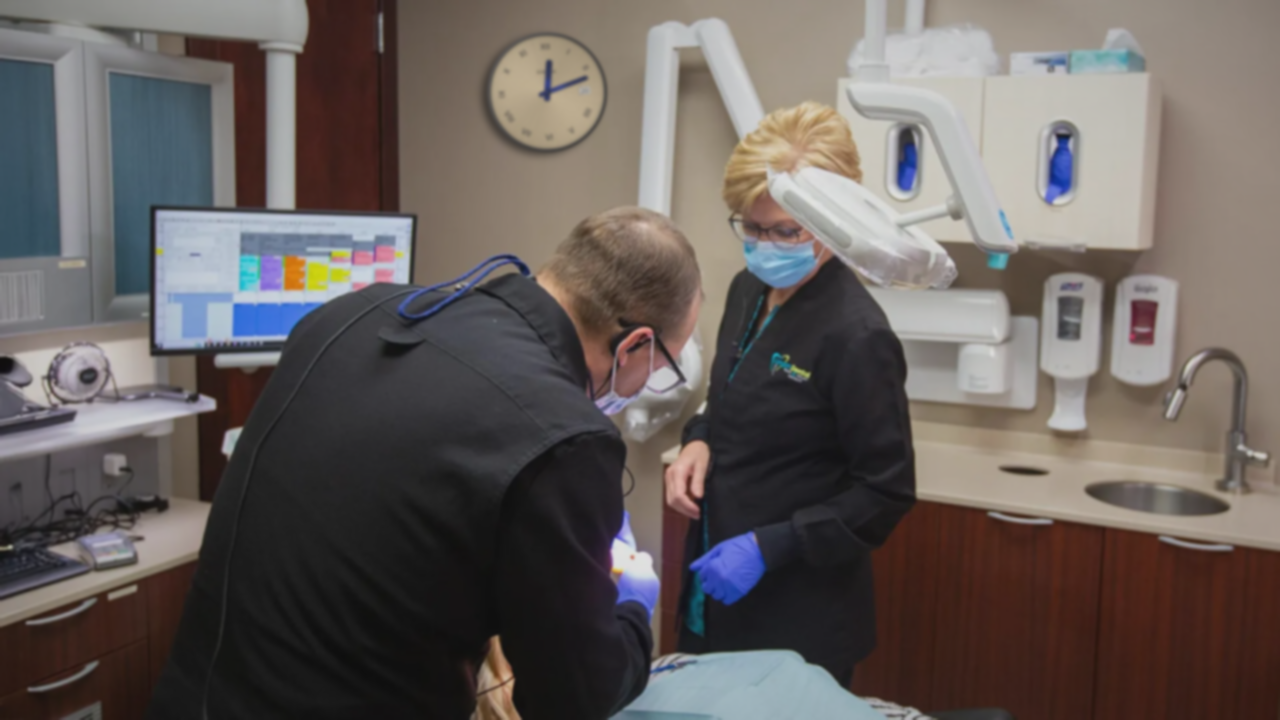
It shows 12:12
